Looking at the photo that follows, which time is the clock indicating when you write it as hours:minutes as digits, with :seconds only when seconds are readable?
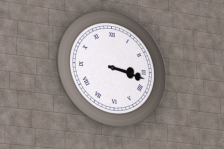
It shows 3:17
